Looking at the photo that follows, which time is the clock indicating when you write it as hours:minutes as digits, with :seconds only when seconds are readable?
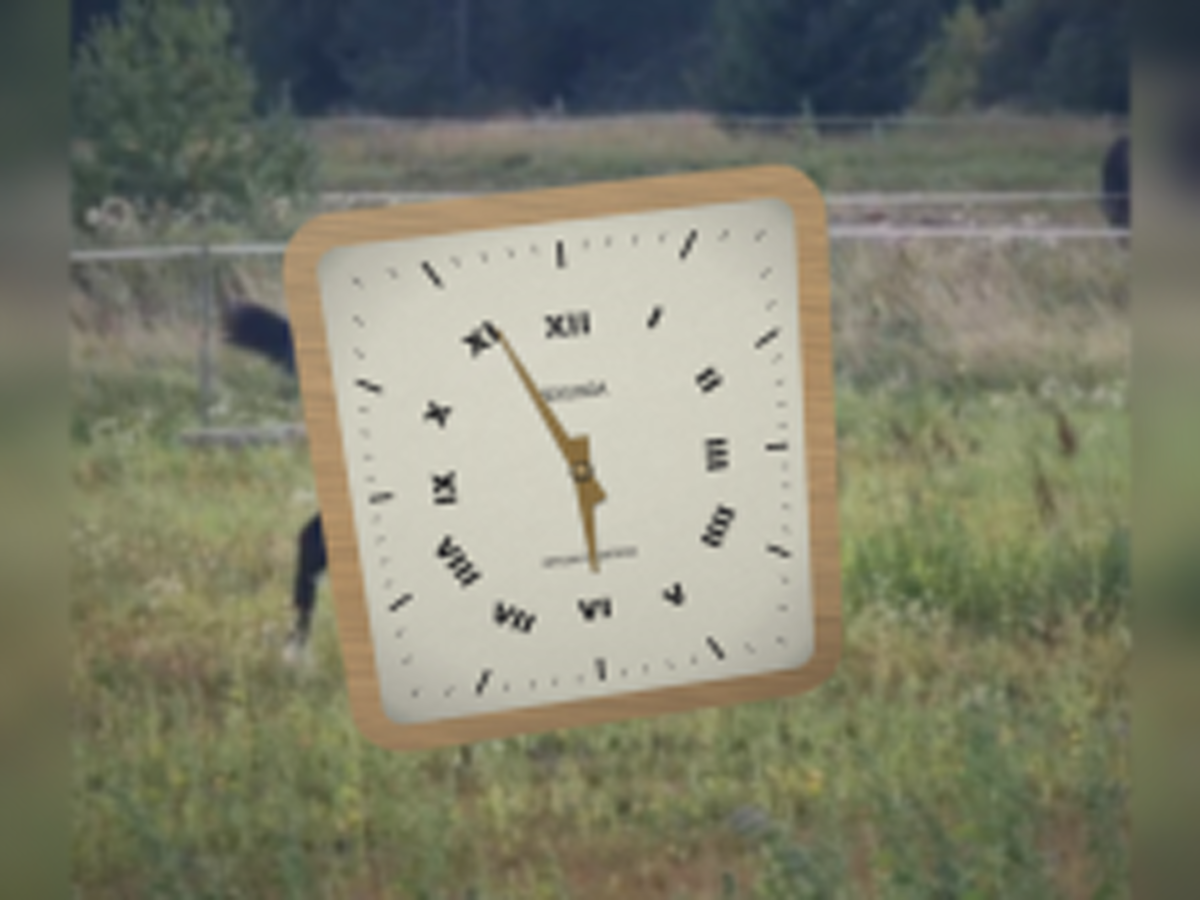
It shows 5:56
